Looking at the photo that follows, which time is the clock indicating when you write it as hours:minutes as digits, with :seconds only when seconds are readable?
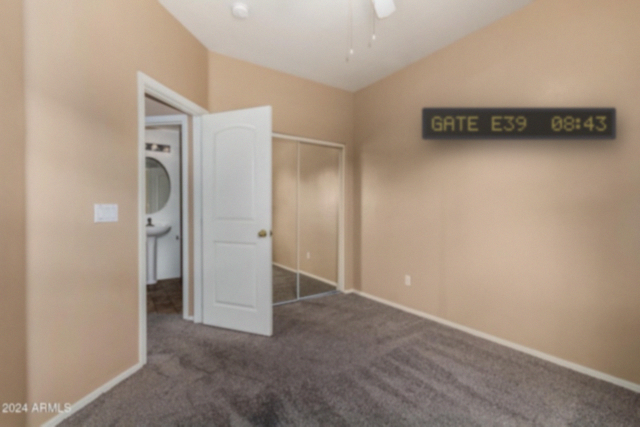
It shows 8:43
